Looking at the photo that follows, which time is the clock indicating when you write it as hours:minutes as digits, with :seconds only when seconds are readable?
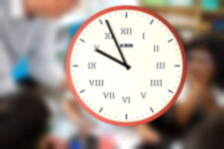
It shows 9:56
